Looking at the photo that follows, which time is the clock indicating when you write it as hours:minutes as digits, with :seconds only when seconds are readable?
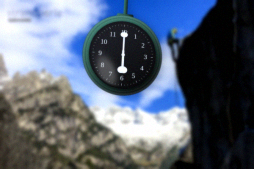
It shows 6:00
